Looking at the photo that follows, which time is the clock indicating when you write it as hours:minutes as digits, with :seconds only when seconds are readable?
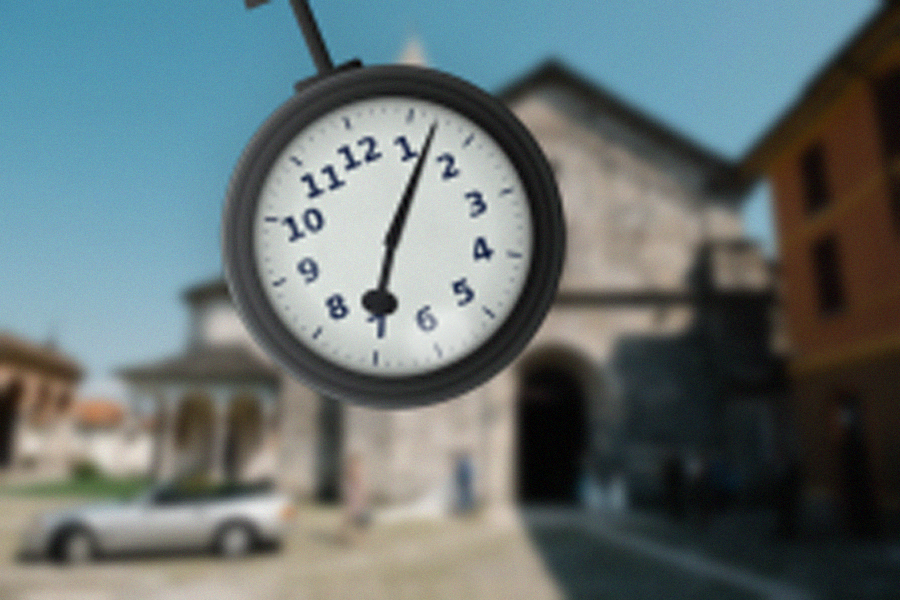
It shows 7:07
